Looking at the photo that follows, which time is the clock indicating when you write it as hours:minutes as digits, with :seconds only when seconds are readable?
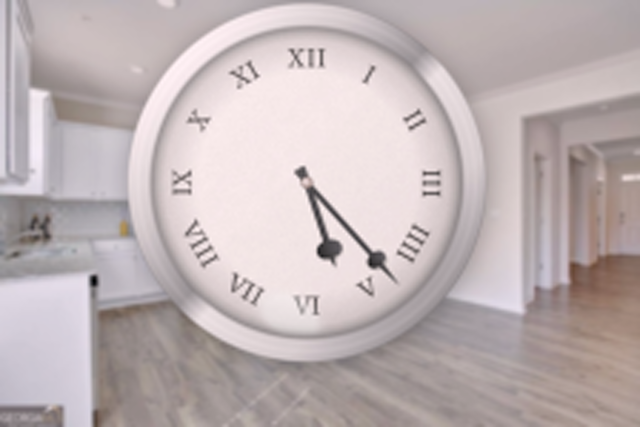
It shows 5:23
